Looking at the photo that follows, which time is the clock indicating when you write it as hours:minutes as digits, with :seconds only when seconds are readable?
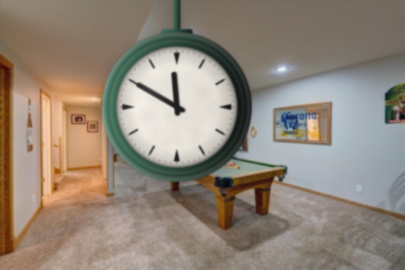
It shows 11:50
